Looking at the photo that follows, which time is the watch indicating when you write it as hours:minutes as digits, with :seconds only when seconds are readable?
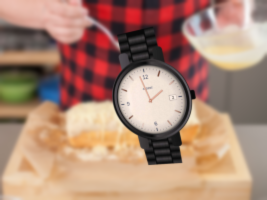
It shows 1:58
